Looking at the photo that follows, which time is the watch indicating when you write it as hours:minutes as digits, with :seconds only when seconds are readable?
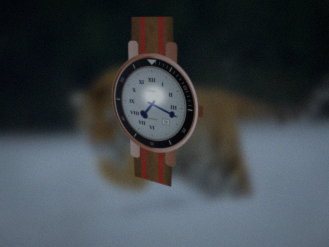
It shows 7:18
